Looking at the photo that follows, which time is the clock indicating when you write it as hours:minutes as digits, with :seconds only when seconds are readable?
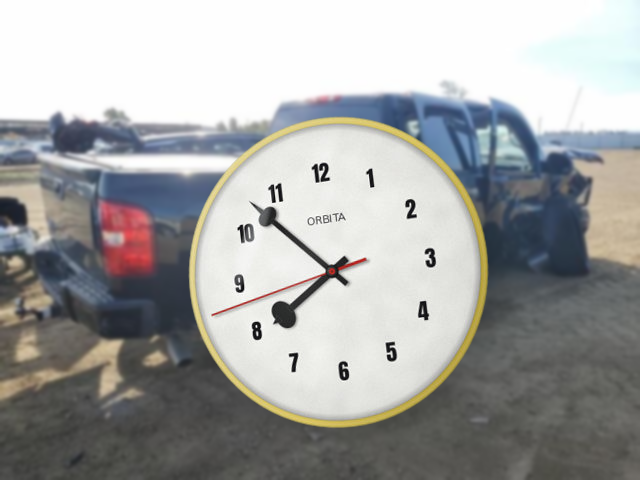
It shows 7:52:43
